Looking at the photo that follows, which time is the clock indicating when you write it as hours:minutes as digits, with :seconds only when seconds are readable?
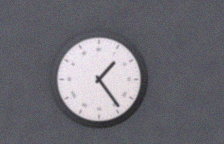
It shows 1:24
